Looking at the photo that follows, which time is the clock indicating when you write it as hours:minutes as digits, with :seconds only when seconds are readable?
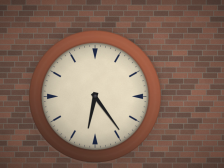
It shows 6:24
